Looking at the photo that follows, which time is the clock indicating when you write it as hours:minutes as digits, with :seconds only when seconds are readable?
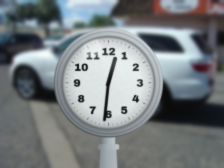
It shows 12:31
